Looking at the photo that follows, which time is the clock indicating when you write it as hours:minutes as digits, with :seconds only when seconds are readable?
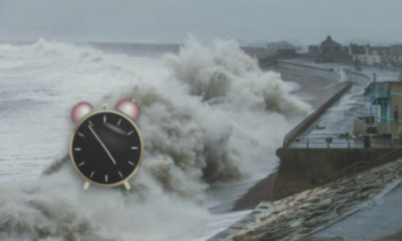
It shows 4:54
